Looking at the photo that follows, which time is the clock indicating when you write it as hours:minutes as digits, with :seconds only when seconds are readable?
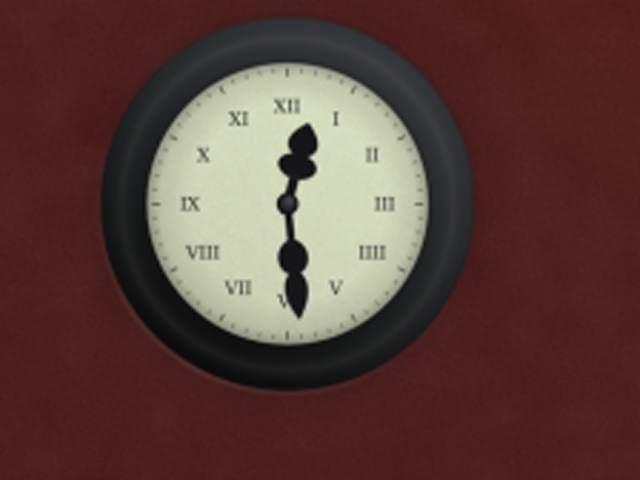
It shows 12:29
